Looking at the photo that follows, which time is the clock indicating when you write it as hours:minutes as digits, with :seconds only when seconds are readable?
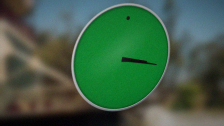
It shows 3:17
